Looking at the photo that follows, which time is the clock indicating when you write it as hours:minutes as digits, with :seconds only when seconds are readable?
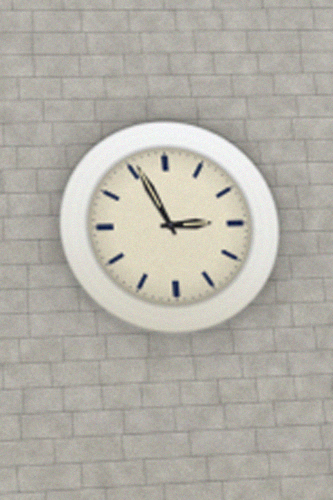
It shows 2:56
